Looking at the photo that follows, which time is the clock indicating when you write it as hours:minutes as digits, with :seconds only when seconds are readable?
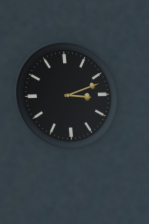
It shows 3:12
